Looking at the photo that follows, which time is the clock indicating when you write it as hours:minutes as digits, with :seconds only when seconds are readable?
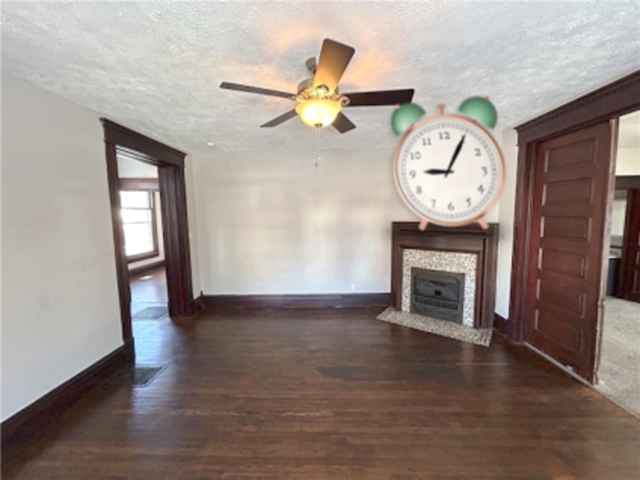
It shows 9:05
